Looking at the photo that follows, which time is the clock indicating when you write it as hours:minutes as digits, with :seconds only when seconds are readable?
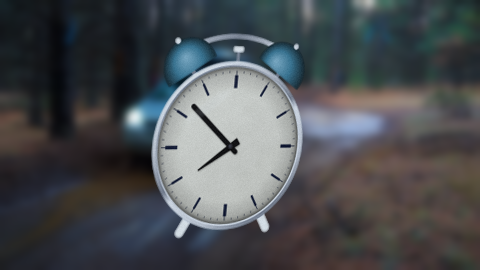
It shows 7:52
